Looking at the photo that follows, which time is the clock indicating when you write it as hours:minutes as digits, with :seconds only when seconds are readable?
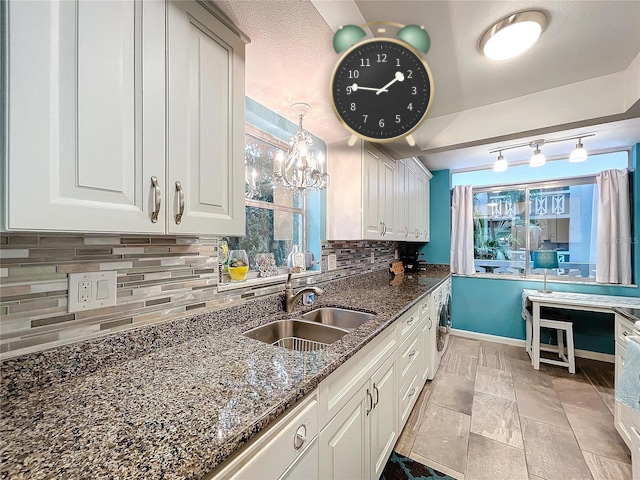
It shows 1:46
